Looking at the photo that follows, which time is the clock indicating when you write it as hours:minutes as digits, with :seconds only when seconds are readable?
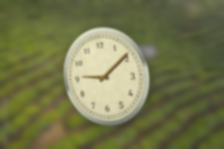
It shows 9:09
